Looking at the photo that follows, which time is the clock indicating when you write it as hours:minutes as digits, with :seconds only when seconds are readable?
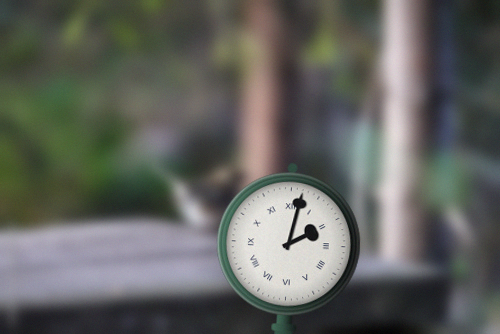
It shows 2:02
